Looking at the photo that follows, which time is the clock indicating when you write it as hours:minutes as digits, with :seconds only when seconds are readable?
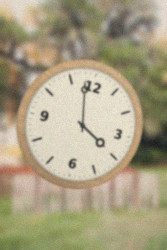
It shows 3:58
